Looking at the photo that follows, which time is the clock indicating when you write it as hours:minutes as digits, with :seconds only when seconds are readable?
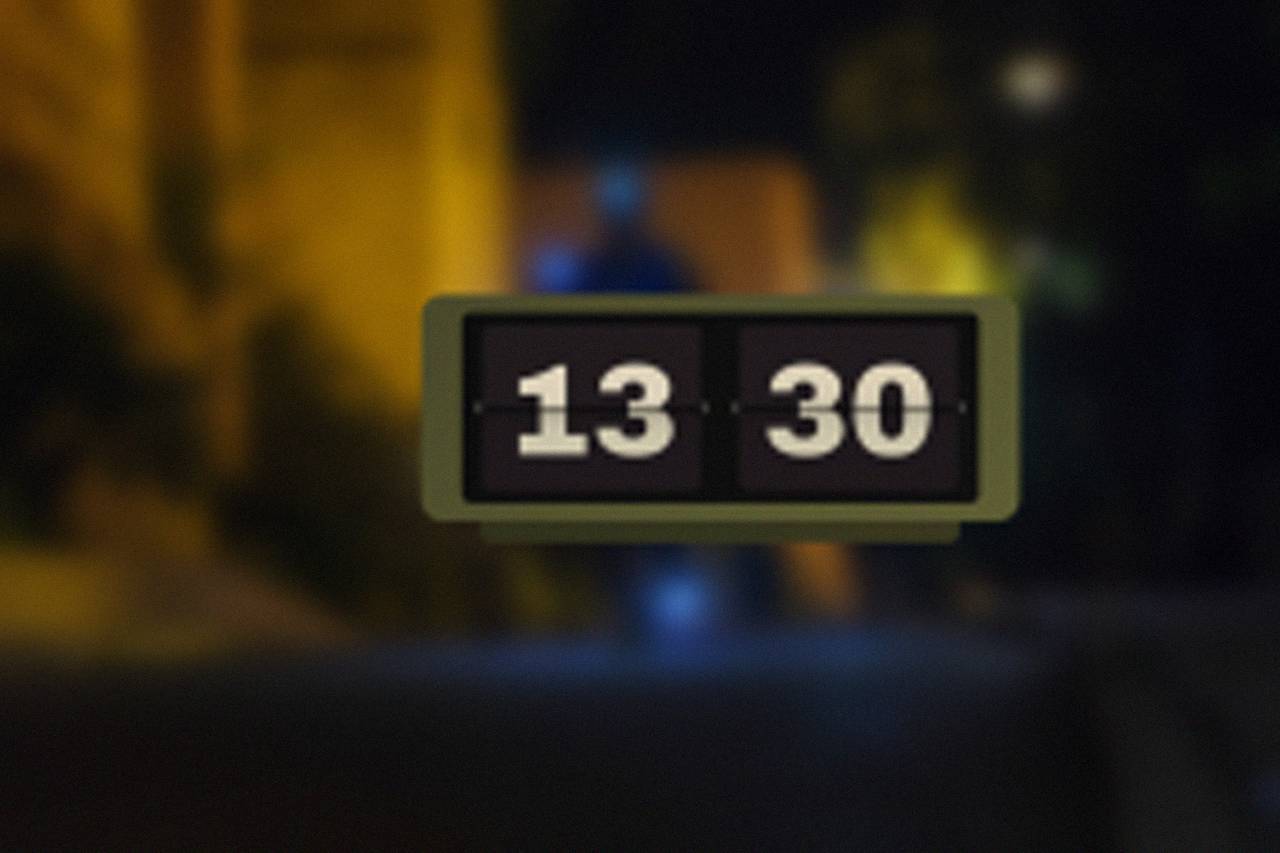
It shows 13:30
